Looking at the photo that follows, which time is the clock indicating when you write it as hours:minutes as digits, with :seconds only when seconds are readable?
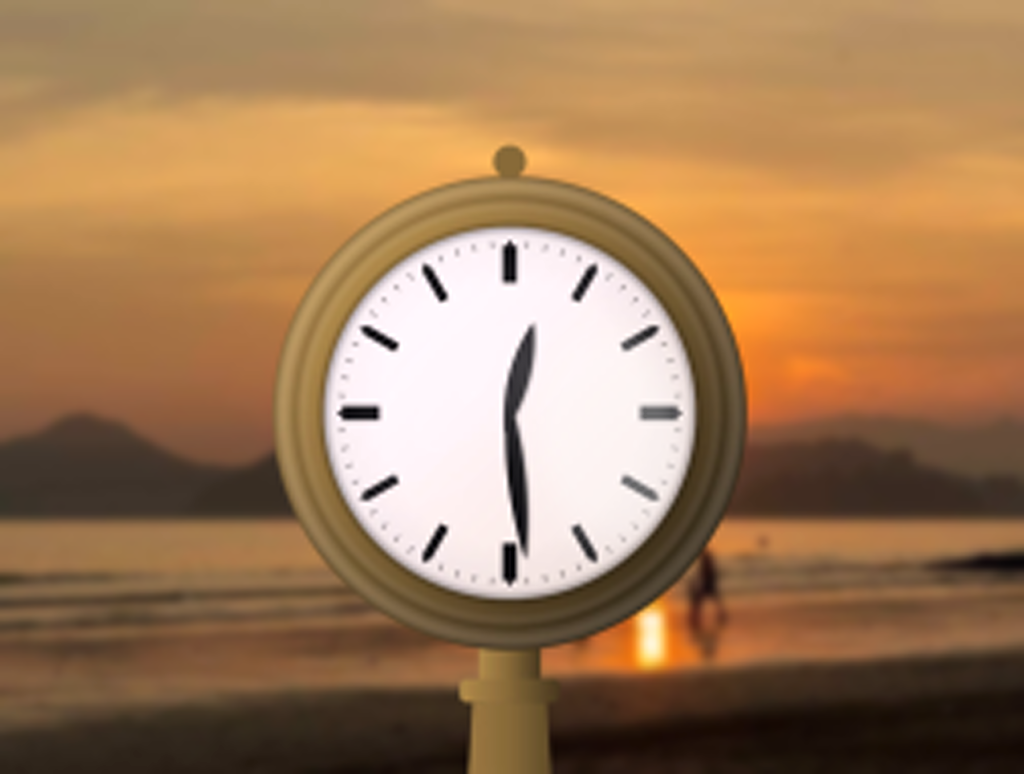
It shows 12:29
